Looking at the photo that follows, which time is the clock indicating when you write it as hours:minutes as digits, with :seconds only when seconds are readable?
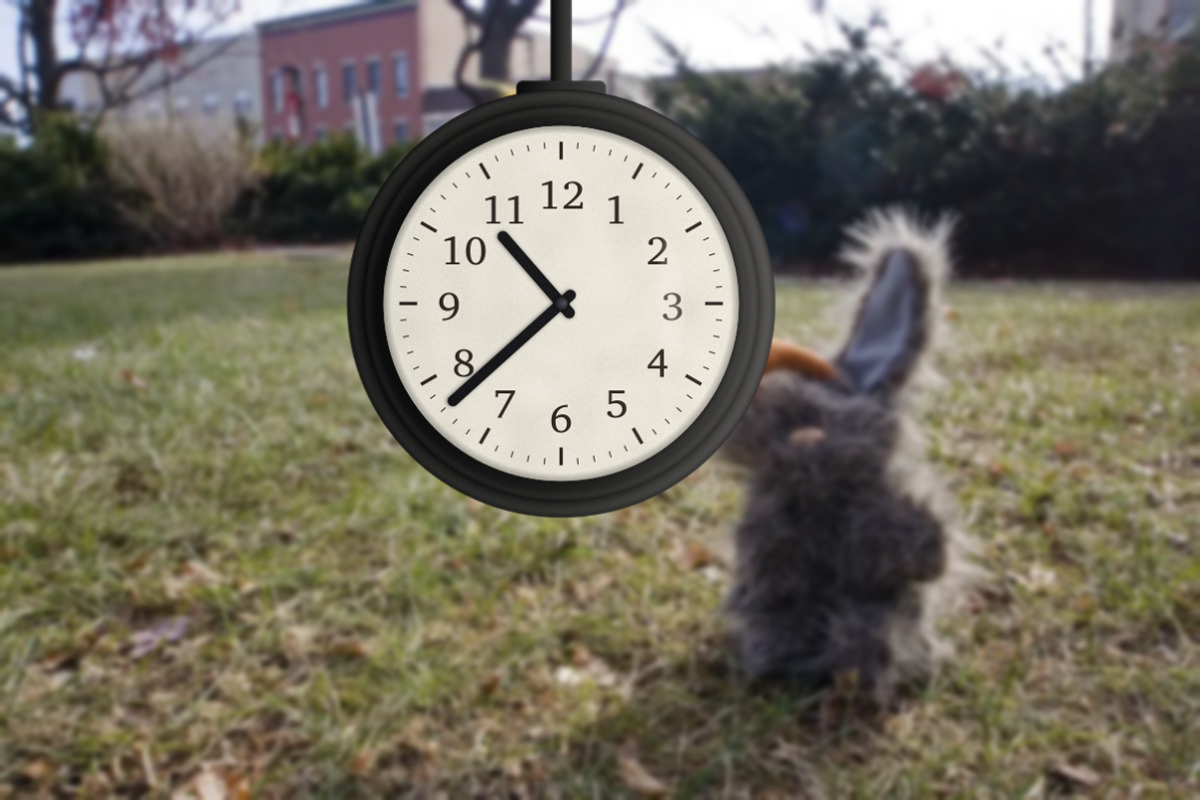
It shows 10:38
